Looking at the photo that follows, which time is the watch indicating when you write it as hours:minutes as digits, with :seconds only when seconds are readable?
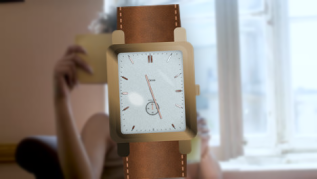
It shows 11:27
